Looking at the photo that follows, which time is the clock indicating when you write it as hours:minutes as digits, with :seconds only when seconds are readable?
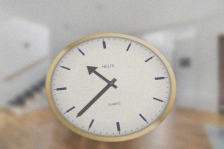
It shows 10:38
